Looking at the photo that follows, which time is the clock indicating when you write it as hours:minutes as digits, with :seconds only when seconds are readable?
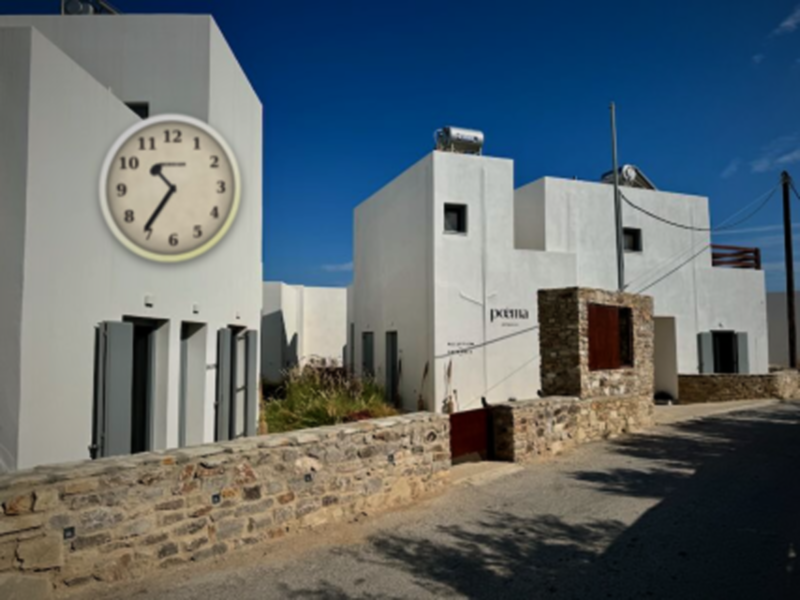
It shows 10:36
